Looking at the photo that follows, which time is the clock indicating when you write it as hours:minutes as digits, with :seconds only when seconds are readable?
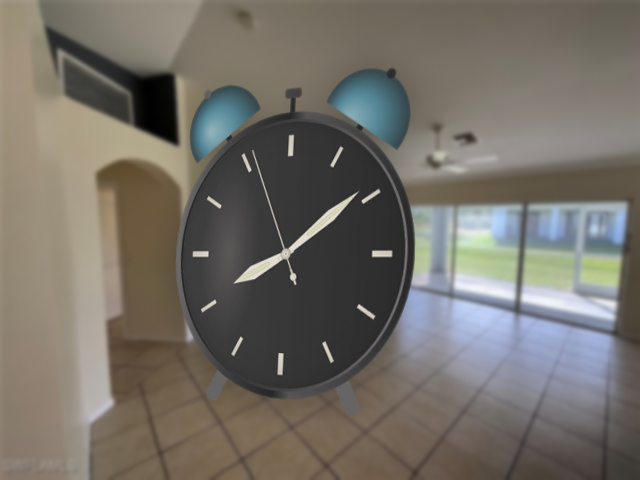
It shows 8:08:56
